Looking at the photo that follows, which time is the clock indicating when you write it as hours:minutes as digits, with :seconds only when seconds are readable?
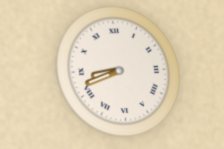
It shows 8:42
